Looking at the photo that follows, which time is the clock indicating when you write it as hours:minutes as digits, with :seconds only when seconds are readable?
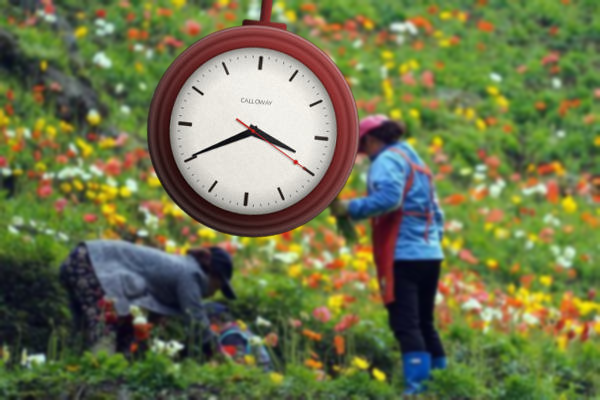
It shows 3:40:20
